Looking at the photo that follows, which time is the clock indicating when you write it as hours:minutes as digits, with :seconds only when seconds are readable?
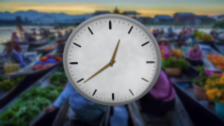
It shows 12:39
